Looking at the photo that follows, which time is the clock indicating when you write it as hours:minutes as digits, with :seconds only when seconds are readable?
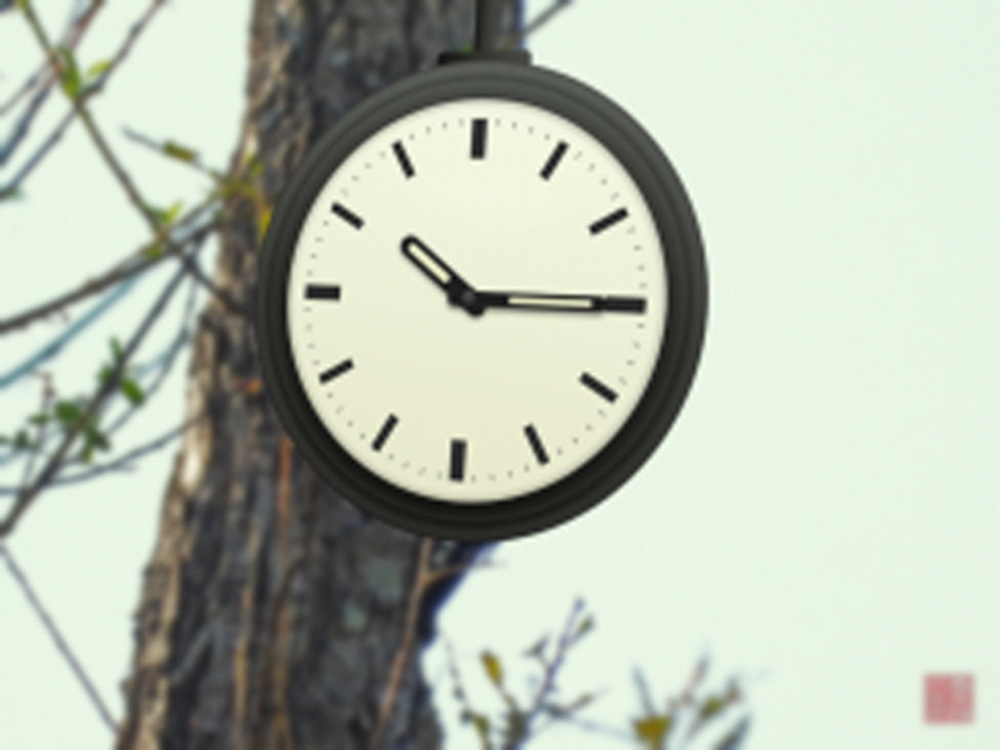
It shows 10:15
